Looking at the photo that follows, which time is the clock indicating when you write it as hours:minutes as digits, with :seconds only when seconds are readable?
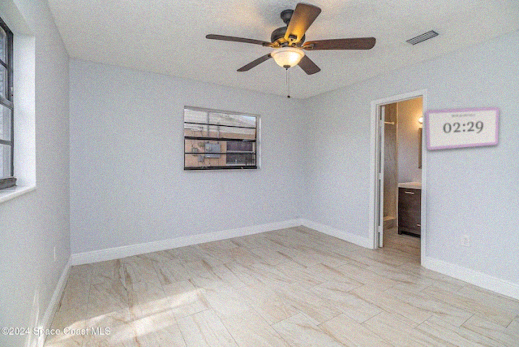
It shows 2:29
